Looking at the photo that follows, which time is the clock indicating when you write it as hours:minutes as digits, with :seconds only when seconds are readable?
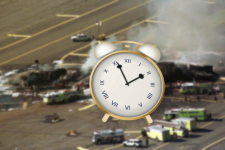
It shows 1:56
